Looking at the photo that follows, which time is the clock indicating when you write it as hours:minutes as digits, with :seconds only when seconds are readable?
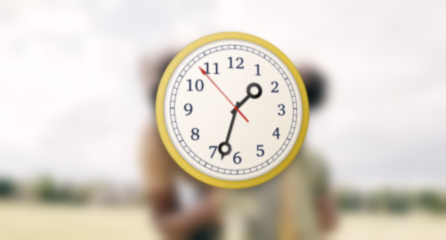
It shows 1:32:53
